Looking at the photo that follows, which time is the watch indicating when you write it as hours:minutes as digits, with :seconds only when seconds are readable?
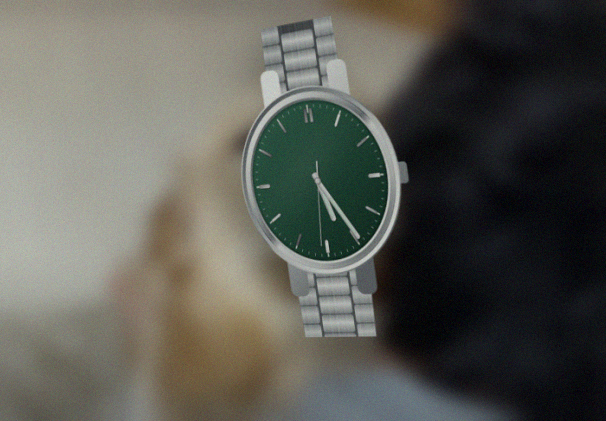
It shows 5:24:31
